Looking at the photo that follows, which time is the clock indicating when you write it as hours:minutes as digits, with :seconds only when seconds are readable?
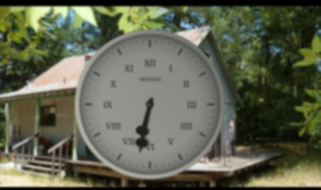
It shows 6:32
